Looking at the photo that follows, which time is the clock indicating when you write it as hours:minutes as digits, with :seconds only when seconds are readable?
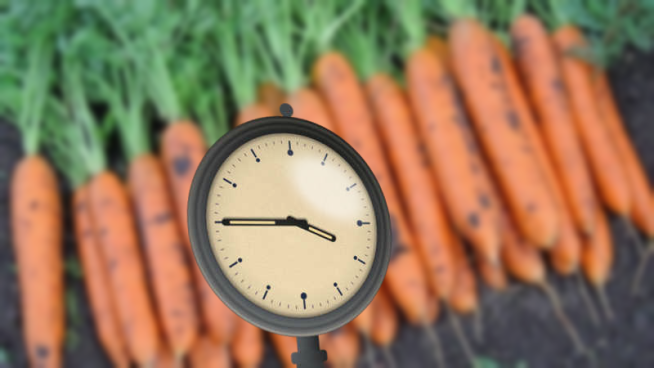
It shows 3:45
